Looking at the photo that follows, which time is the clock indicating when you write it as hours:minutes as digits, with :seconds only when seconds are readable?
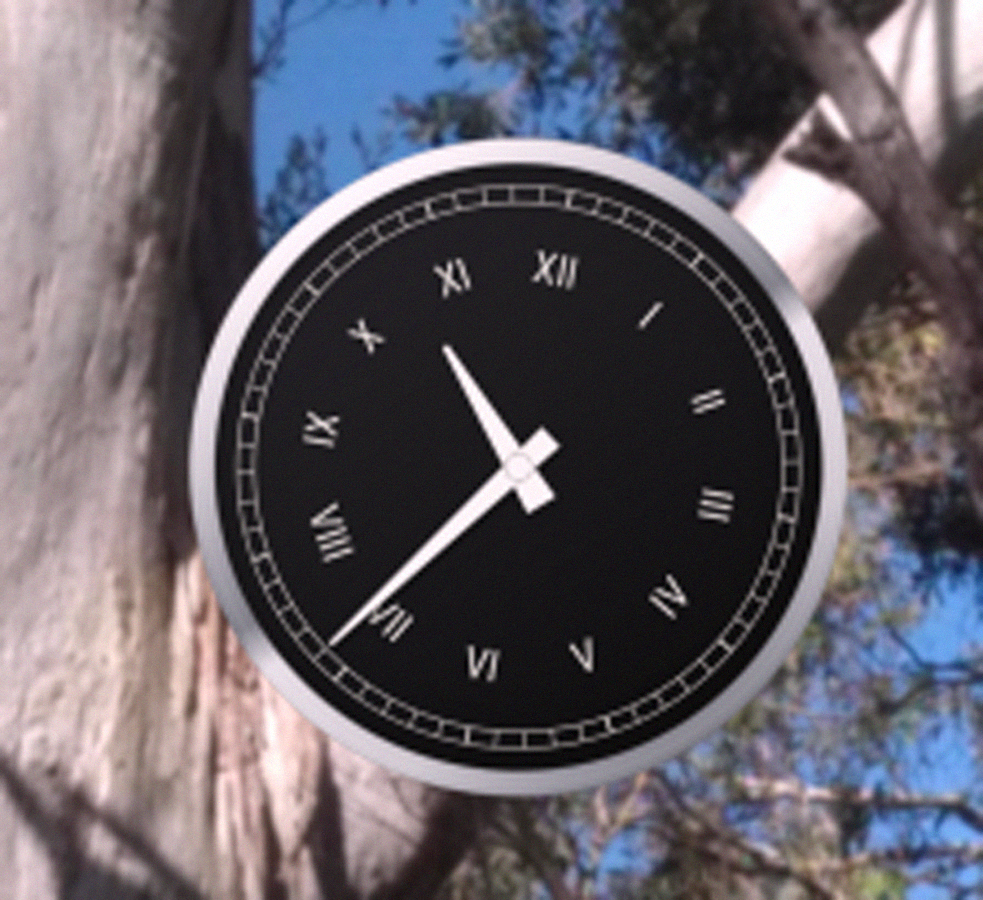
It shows 10:36
